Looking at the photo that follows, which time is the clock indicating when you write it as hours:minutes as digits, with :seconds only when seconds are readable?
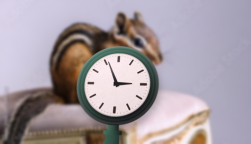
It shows 2:56
